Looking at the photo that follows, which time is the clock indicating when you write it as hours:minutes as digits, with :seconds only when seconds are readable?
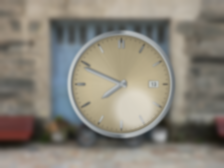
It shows 7:49
